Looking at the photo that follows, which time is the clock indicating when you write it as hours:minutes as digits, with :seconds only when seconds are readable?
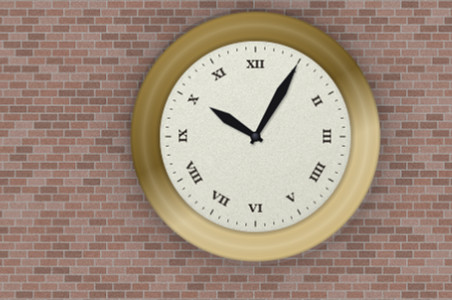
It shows 10:05
